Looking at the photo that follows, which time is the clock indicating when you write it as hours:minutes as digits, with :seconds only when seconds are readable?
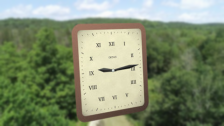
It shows 9:14
